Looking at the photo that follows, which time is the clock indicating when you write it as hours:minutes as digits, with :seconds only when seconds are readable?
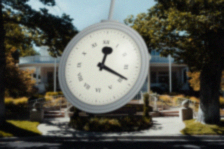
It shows 12:19
